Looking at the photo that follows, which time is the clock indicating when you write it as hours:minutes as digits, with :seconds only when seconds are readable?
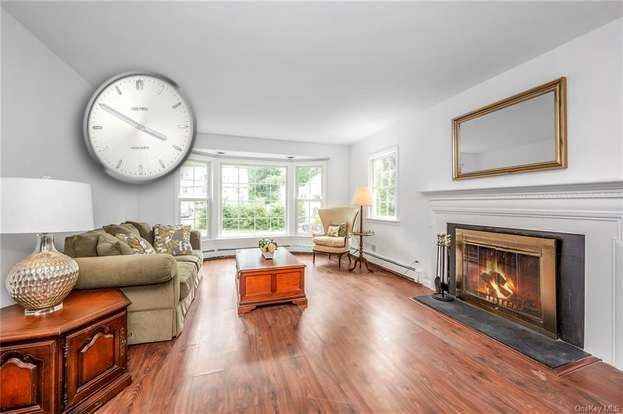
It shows 3:50
